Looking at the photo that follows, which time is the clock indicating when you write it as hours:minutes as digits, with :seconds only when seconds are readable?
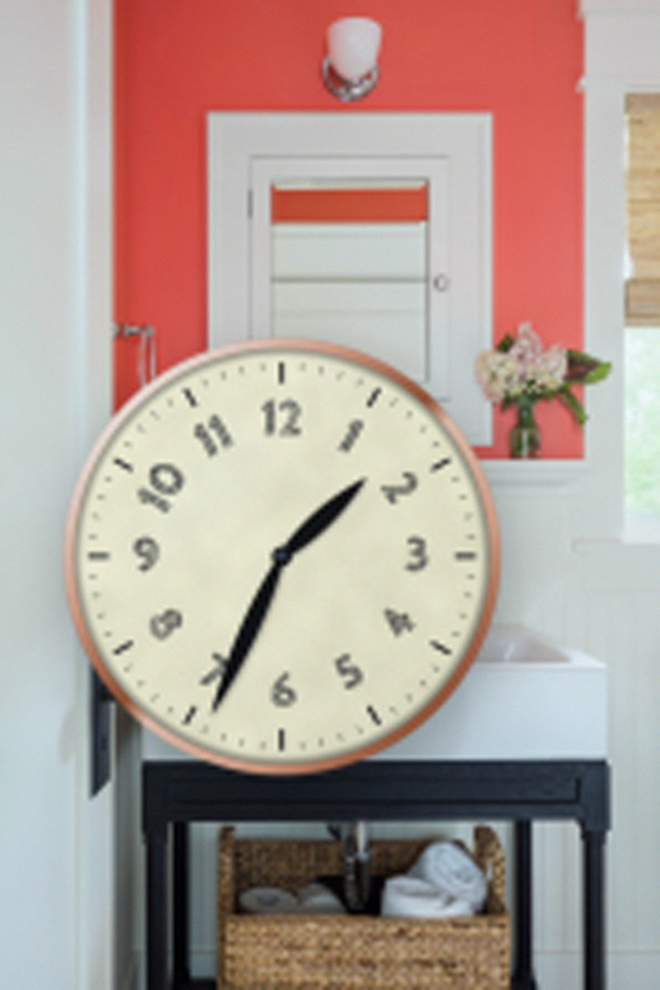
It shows 1:34
